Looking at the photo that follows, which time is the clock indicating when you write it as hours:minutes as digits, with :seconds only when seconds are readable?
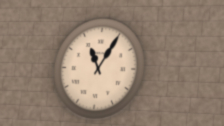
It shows 11:05
